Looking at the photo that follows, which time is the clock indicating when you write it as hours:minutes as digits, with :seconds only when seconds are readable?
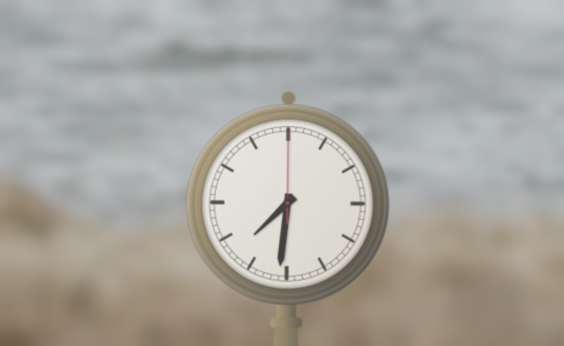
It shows 7:31:00
